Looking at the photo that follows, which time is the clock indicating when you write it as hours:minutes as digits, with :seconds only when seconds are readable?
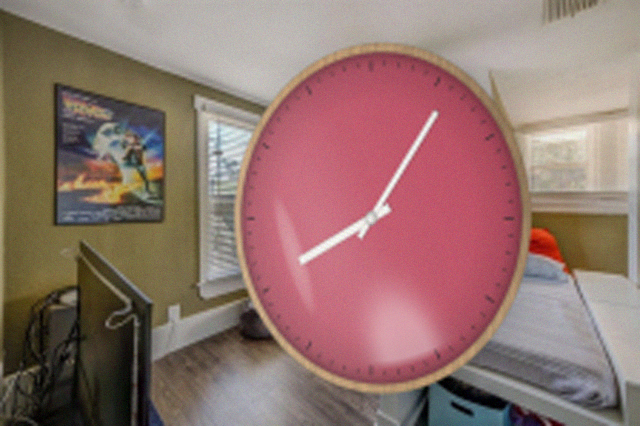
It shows 8:06
